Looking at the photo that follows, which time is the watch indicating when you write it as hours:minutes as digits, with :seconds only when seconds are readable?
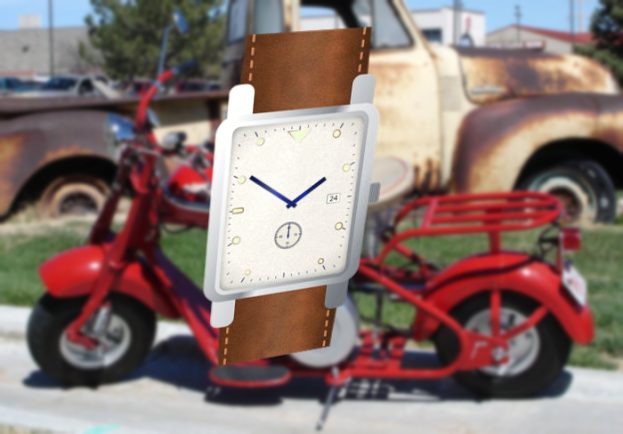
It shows 1:51
